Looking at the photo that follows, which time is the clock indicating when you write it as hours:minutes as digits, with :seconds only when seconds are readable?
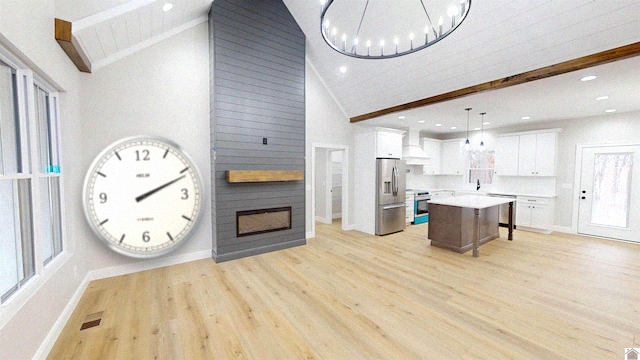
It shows 2:11
